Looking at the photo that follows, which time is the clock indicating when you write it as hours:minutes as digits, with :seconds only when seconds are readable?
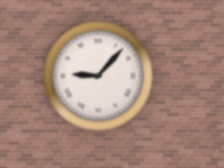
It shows 9:07
